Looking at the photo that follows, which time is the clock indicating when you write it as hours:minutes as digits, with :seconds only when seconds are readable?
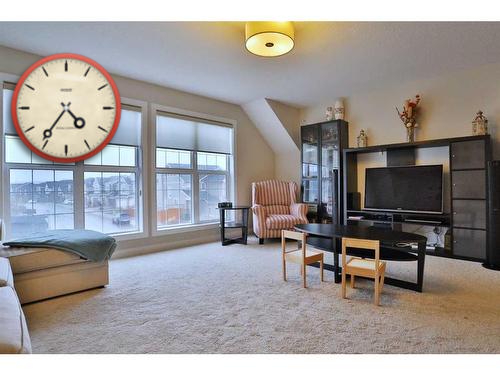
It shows 4:36
